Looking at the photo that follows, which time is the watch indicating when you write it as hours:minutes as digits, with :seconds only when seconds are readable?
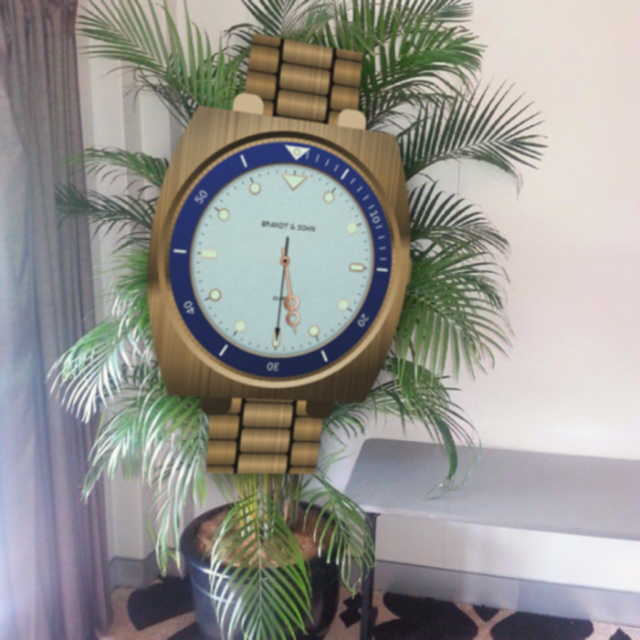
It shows 5:27:30
